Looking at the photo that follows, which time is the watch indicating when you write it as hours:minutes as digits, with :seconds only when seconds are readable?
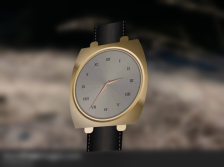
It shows 2:36
